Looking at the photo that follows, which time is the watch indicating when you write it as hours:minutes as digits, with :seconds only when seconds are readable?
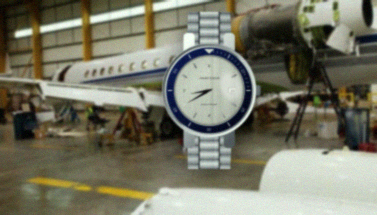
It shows 8:40
